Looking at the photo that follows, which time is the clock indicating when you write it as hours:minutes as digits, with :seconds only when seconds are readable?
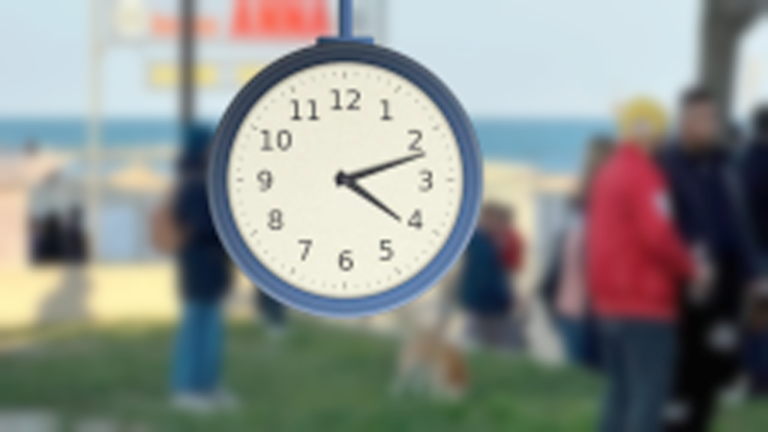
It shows 4:12
